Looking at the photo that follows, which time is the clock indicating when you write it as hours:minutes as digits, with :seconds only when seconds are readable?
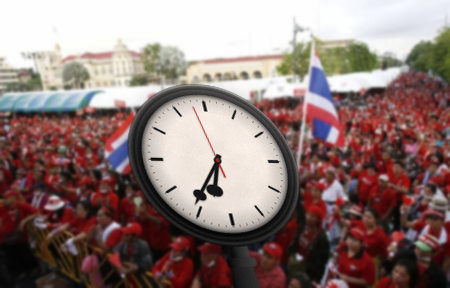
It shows 6:35:58
